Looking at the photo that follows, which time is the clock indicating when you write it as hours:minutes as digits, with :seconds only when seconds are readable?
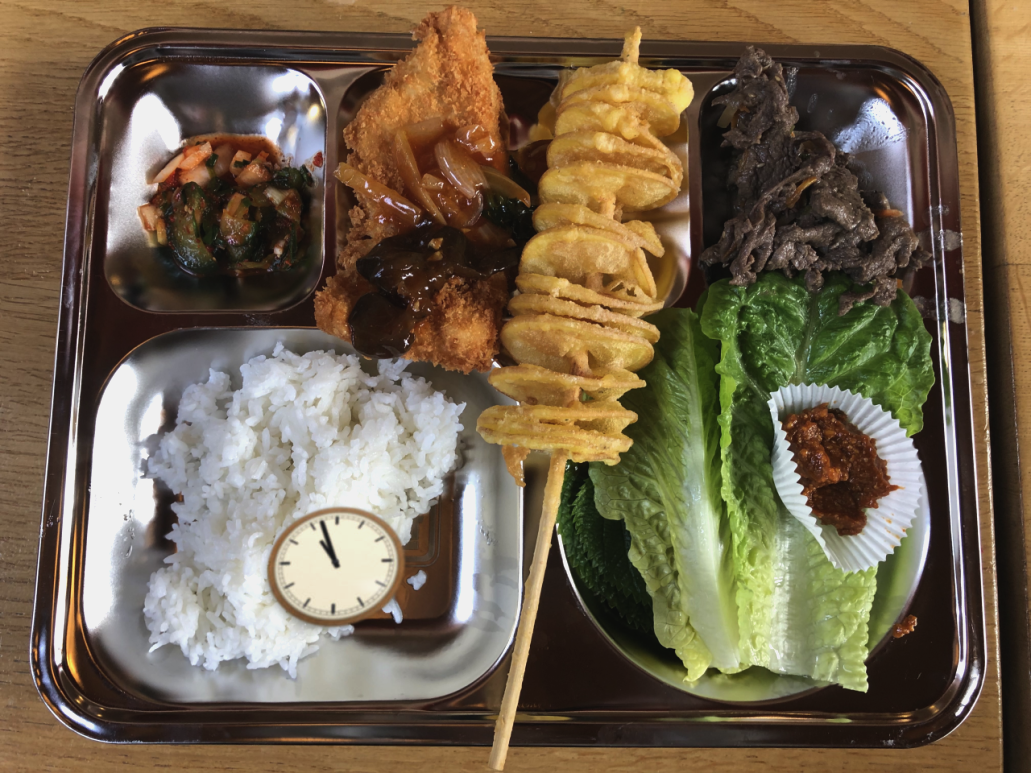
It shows 10:57
